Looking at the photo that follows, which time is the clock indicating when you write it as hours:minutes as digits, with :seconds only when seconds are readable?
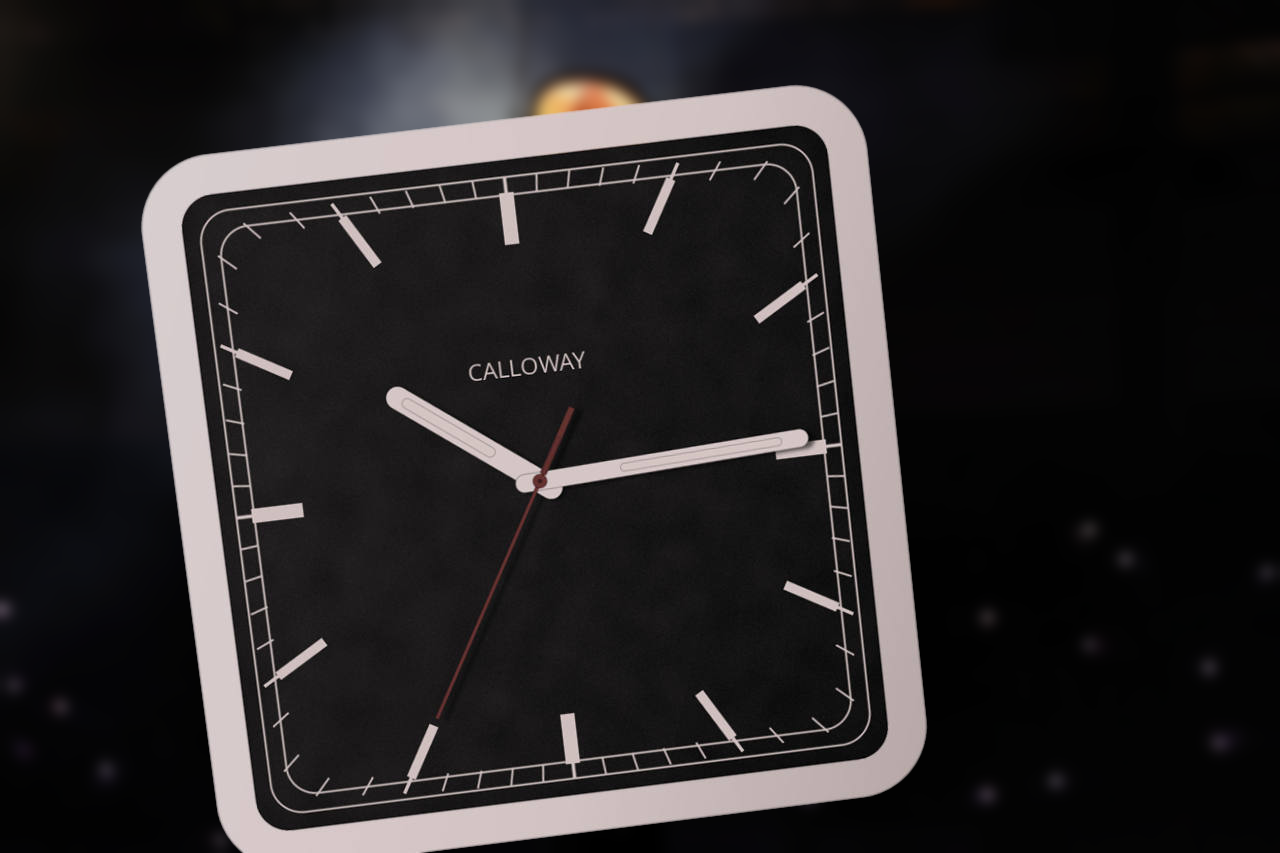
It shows 10:14:35
